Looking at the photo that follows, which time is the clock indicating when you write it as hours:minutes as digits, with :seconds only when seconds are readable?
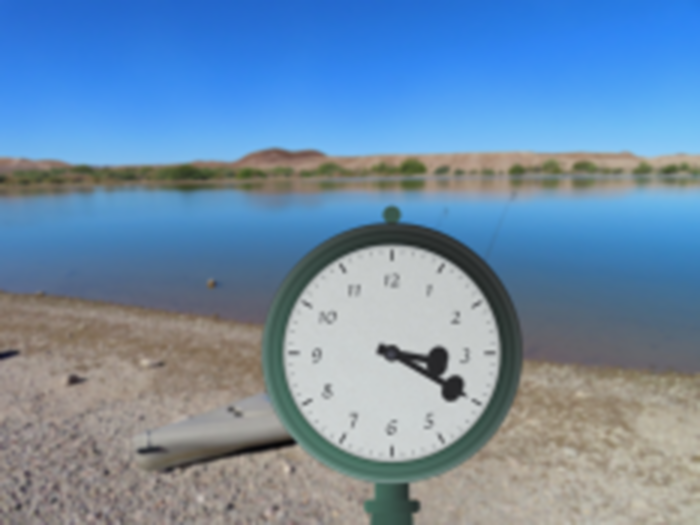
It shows 3:20
